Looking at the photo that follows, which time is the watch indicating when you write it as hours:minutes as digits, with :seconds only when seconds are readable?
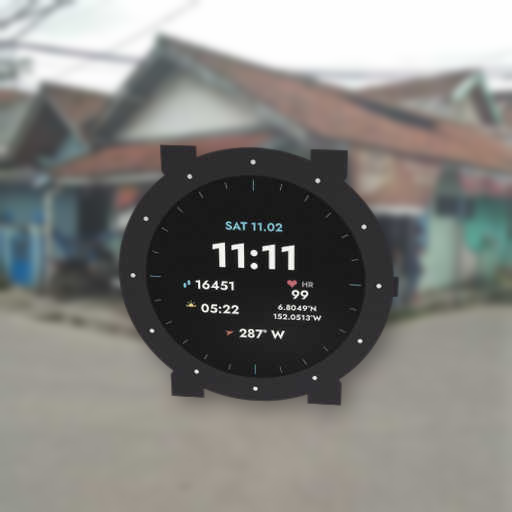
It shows 11:11
